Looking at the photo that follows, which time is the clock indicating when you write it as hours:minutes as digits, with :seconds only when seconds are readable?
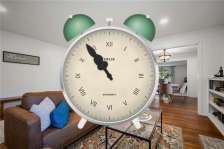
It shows 10:54
